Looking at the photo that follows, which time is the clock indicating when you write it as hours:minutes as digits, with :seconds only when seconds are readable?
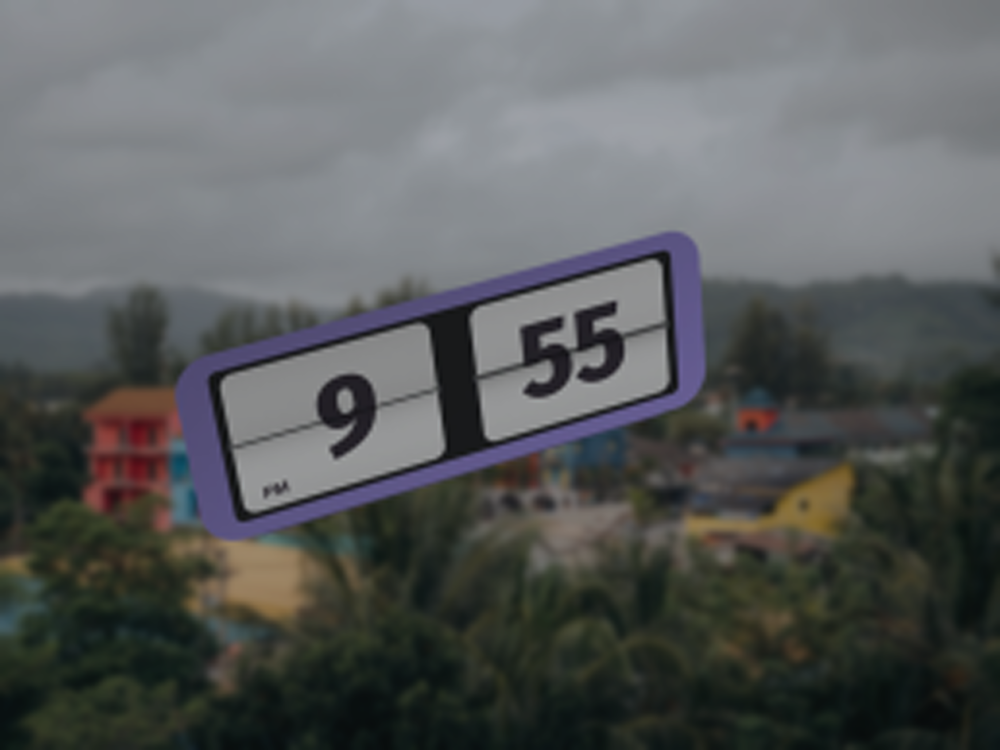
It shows 9:55
